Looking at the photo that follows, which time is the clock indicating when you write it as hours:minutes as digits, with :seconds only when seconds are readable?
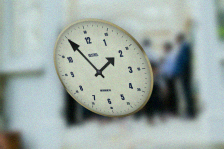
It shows 1:55
